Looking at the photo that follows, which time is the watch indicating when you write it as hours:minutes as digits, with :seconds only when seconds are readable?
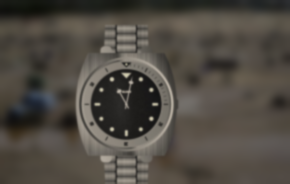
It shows 11:02
